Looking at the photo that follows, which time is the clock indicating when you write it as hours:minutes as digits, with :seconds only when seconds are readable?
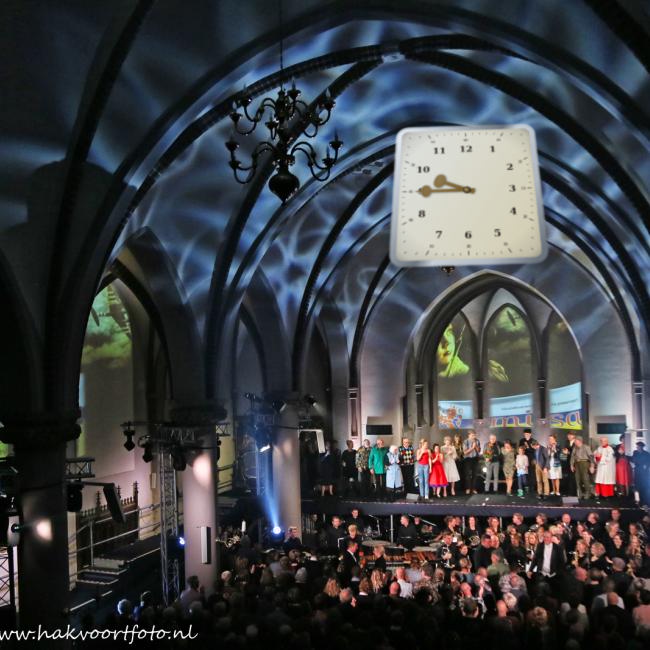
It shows 9:45
